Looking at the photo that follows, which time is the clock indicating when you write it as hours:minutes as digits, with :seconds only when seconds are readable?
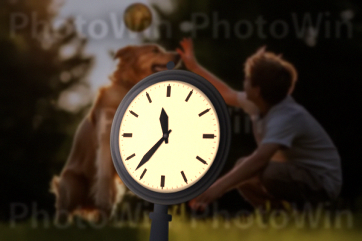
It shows 11:37
